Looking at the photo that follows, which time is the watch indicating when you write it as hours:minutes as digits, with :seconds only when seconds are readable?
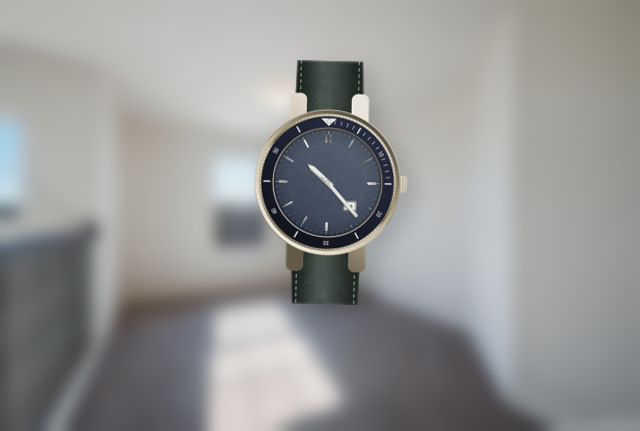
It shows 10:23
